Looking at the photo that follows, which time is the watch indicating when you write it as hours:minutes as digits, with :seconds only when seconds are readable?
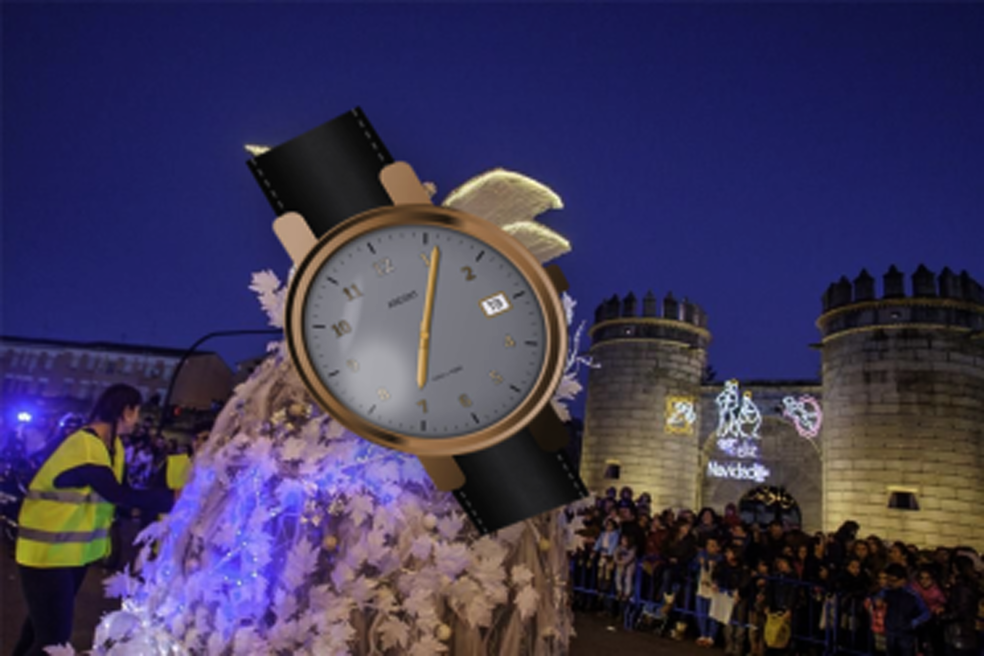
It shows 7:06
